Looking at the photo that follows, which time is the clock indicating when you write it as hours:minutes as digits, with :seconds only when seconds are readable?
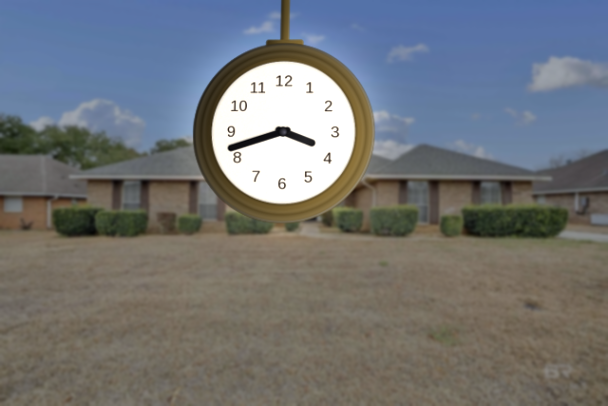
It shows 3:42
